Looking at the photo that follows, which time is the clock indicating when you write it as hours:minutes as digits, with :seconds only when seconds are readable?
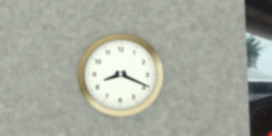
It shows 8:19
